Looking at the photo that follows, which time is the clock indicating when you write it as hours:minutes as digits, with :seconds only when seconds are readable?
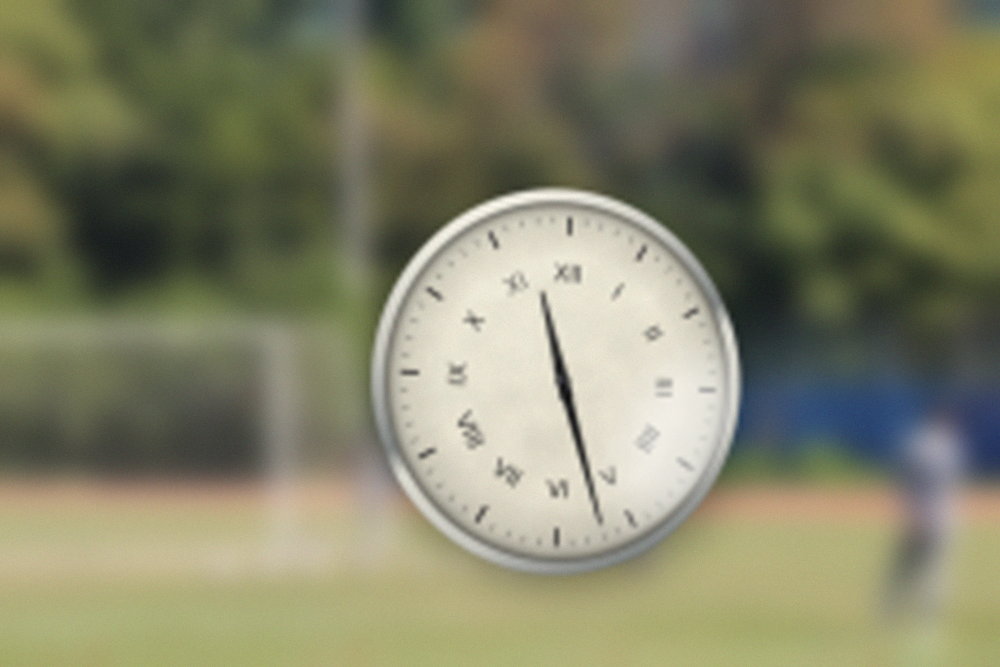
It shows 11:27
